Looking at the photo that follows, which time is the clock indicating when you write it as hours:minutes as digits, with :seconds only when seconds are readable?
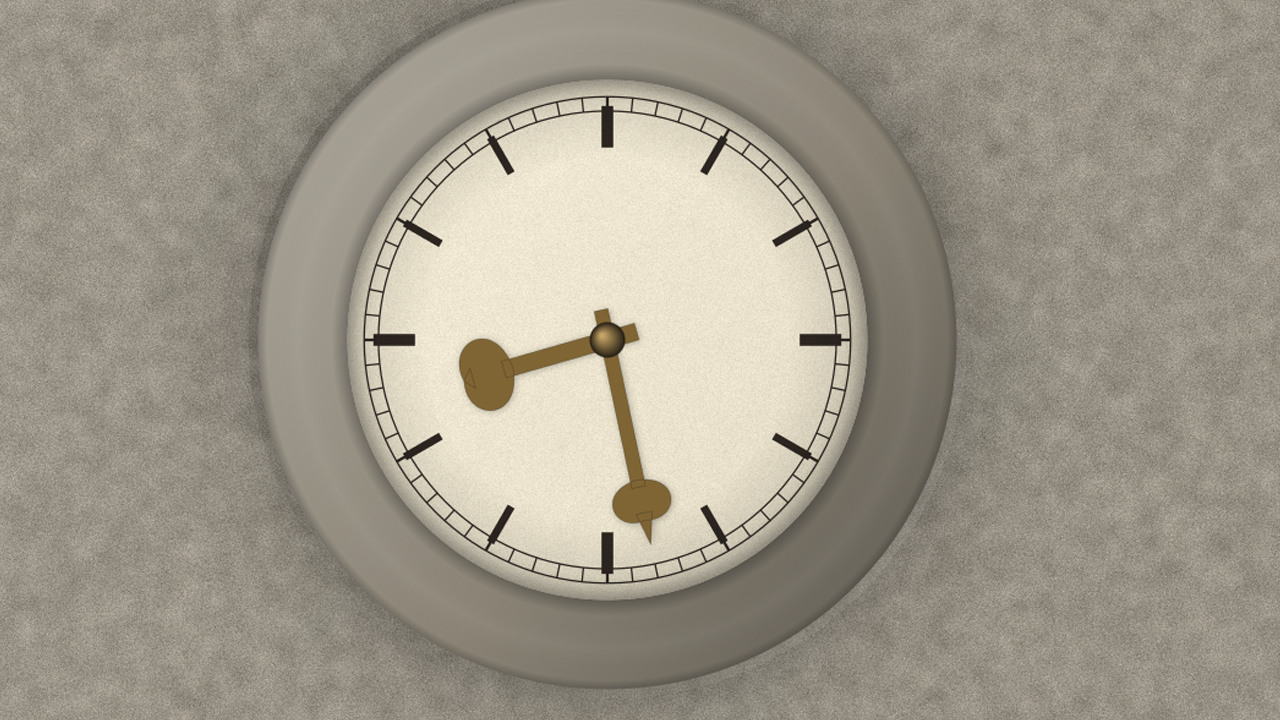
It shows 8:28
